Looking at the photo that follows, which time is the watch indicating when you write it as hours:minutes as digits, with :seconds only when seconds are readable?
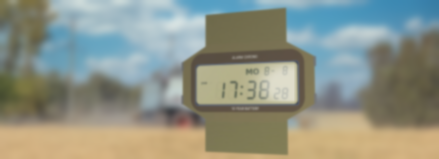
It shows 17:38
